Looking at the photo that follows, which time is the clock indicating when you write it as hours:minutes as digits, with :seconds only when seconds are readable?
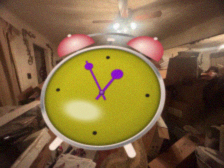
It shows 12:55
